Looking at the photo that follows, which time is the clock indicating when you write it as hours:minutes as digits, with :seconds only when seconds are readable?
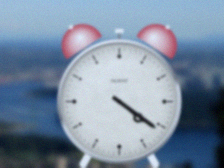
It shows 4:21
